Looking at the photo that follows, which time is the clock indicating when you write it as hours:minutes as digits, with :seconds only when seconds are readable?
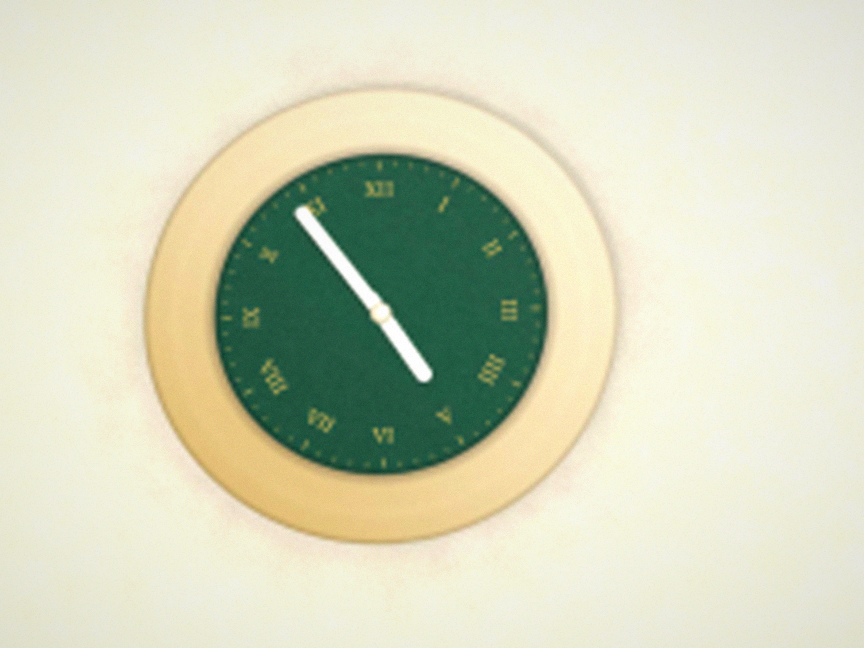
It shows 4:54
